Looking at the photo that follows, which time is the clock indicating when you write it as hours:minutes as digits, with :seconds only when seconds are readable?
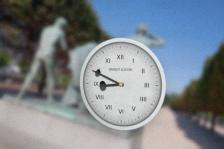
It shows 8:49
